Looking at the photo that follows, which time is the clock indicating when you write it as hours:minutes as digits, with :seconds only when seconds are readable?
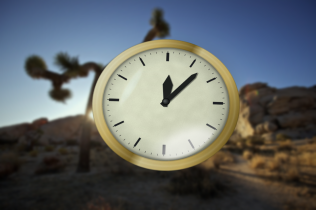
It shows 12:07
